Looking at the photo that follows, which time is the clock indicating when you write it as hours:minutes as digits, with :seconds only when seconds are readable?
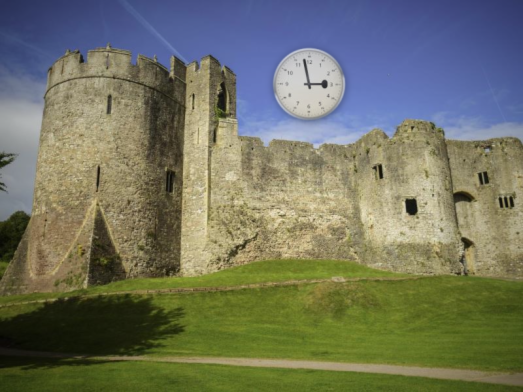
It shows 2:58
